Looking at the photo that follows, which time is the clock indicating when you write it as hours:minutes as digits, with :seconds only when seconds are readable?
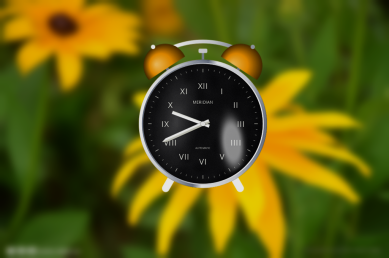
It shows 9:41
